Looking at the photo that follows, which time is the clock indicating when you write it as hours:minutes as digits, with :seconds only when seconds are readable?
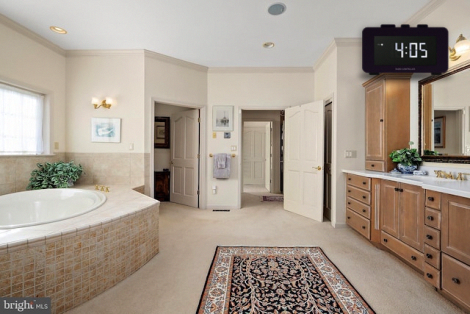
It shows 4:05
